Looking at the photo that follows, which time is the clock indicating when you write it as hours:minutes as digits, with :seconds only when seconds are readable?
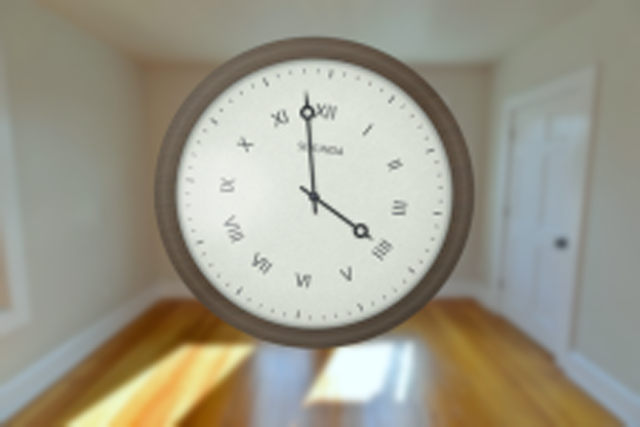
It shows 3:58
